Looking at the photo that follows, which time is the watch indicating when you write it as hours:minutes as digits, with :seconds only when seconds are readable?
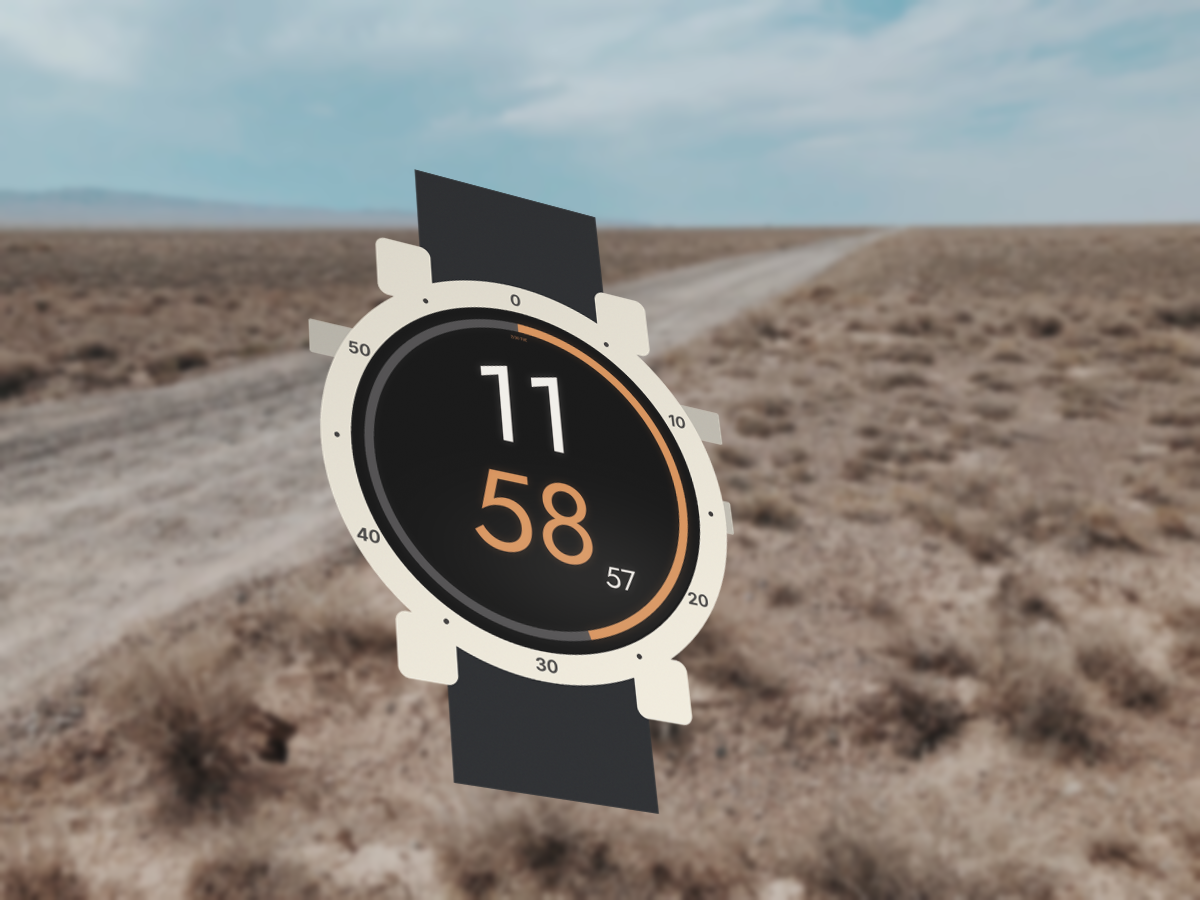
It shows 11:58:57
